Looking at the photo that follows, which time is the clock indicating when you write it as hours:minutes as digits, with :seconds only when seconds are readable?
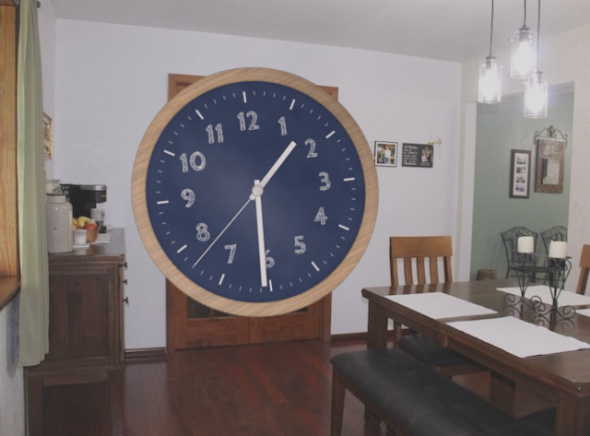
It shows 1:30:38
